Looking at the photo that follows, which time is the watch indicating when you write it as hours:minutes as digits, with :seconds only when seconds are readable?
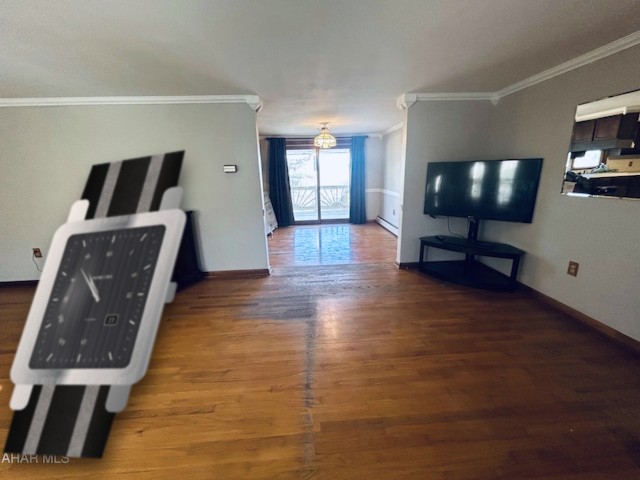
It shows 10:53
